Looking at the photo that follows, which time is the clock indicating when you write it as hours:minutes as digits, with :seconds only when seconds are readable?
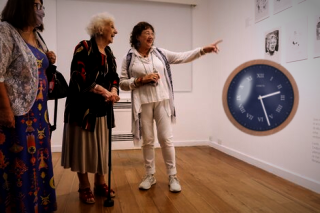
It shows 2:27
